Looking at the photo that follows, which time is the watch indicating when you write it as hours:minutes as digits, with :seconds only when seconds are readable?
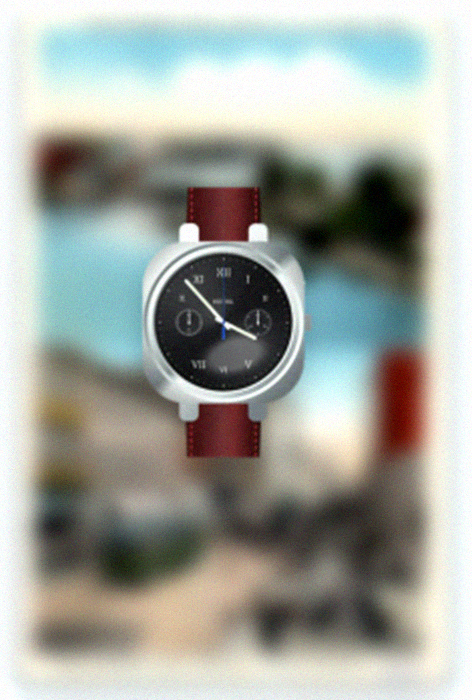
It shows 3:53
